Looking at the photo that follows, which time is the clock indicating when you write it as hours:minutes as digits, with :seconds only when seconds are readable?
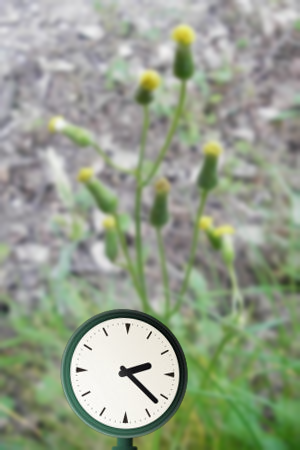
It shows 2:22
